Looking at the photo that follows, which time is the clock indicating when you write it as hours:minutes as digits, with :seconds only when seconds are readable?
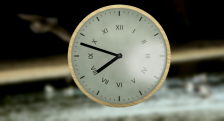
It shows 7:48
